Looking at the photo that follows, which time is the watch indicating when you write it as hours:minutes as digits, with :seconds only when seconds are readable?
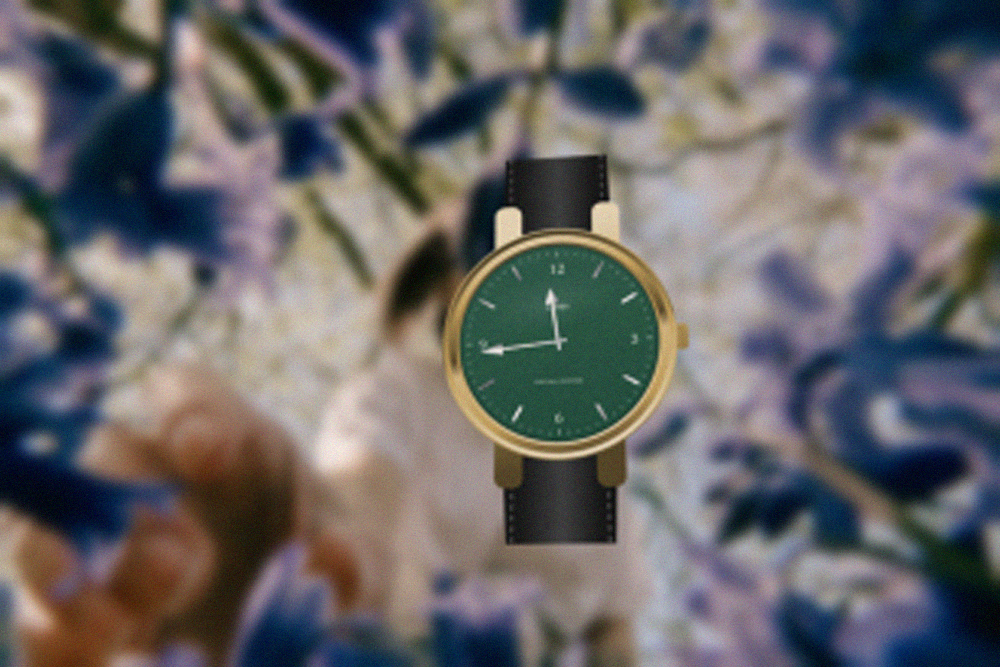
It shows 11:44
